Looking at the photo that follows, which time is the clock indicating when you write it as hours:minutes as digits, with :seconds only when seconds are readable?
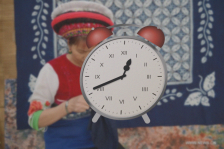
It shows 12:41
